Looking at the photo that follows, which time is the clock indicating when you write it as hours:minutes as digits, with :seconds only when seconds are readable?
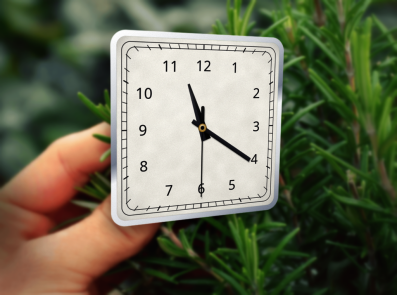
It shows 11:20:30
